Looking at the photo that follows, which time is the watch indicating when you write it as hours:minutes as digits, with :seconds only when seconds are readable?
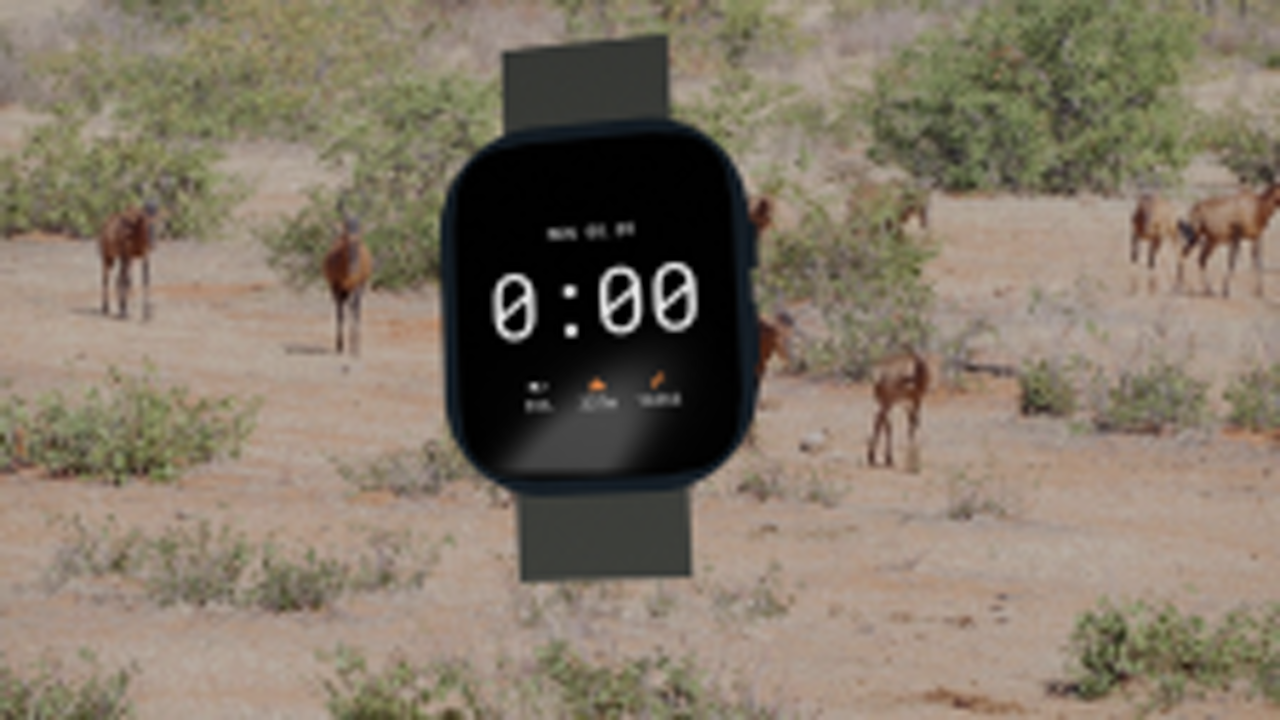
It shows 0:00
